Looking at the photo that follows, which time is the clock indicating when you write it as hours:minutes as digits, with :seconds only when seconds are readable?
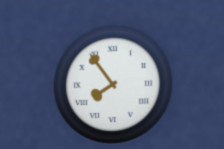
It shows 7:54
